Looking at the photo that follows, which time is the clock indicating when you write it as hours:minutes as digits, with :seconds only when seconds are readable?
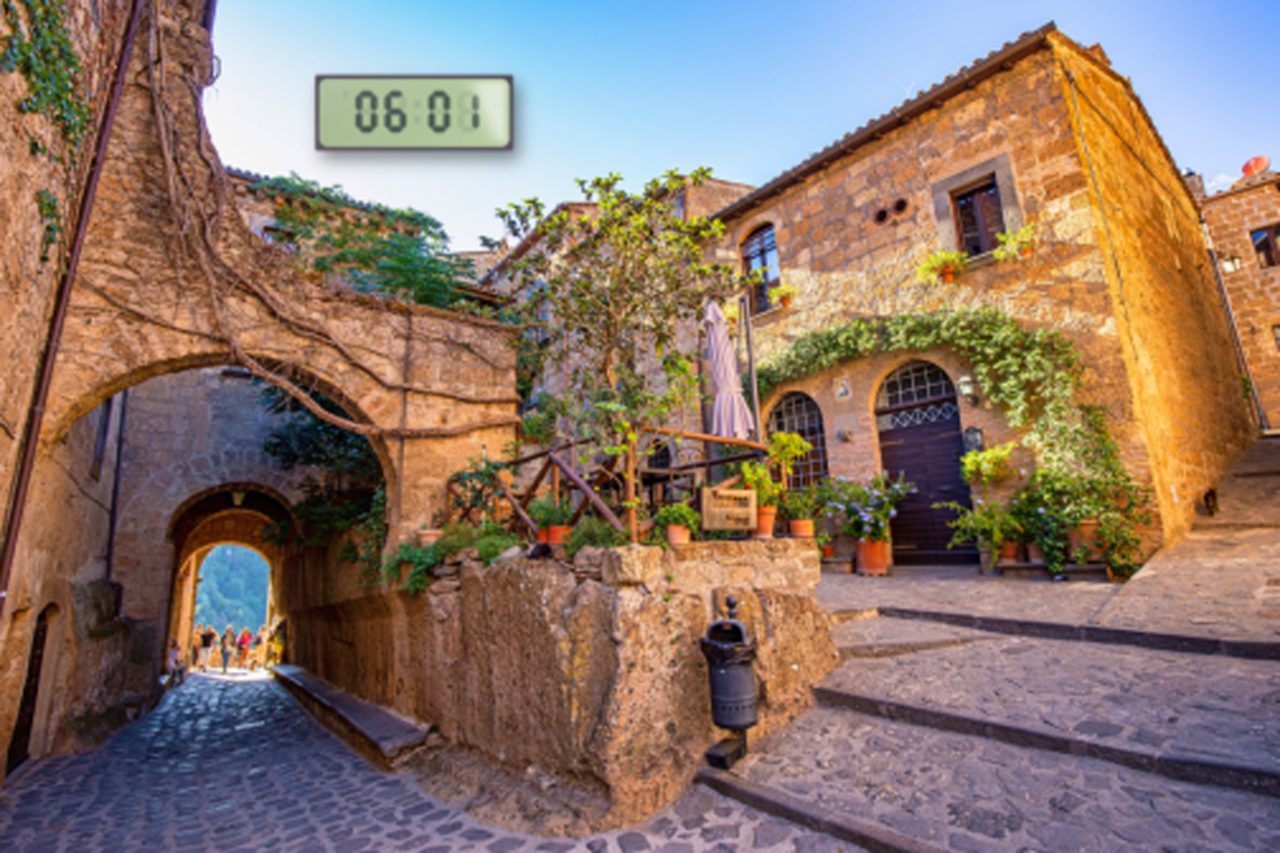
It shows 6:01
